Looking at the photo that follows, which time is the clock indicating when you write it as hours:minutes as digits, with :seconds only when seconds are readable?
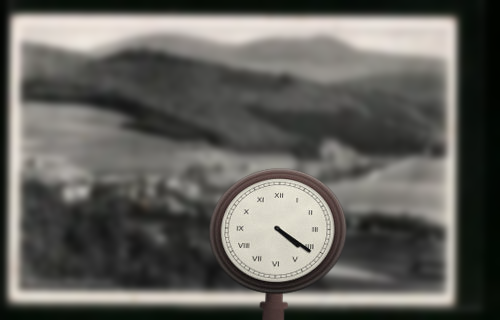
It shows 4:21
